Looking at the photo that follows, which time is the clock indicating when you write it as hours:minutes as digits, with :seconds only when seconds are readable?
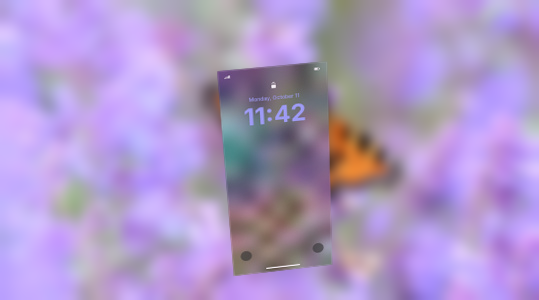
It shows 11:42
